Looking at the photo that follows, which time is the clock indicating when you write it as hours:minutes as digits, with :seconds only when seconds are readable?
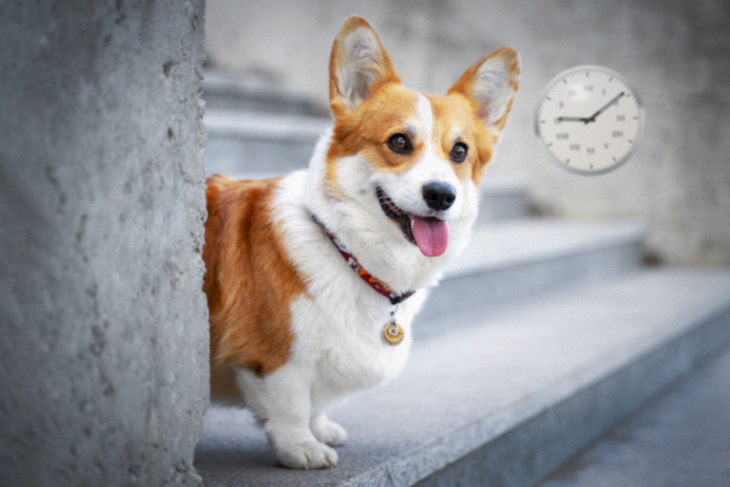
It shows 9:09
